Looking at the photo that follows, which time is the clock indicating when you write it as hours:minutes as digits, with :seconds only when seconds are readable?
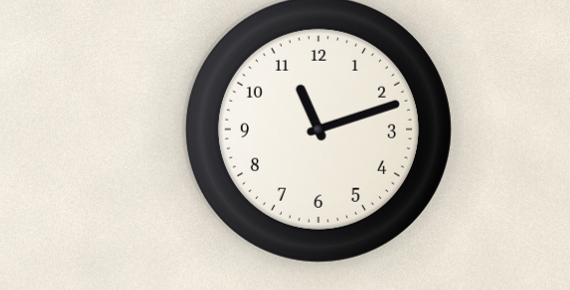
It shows 11:12
